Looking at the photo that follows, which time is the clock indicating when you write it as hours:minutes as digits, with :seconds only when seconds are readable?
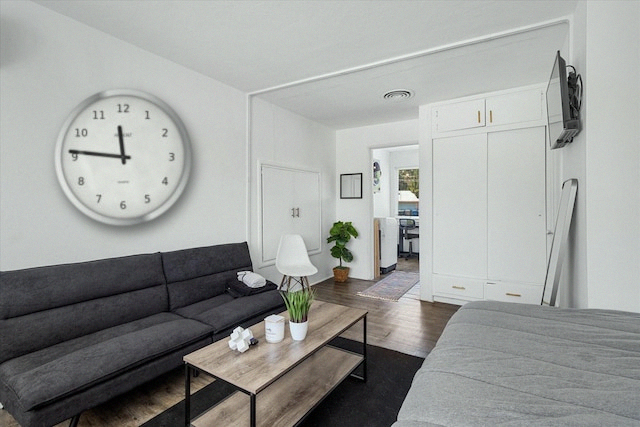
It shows 11:46
